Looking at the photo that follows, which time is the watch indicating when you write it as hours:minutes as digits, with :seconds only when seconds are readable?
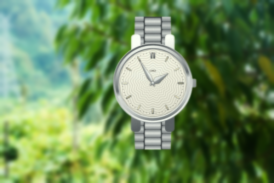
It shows 1:55
